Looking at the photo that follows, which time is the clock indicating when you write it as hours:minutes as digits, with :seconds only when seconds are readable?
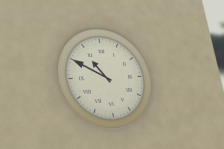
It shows 10:50
